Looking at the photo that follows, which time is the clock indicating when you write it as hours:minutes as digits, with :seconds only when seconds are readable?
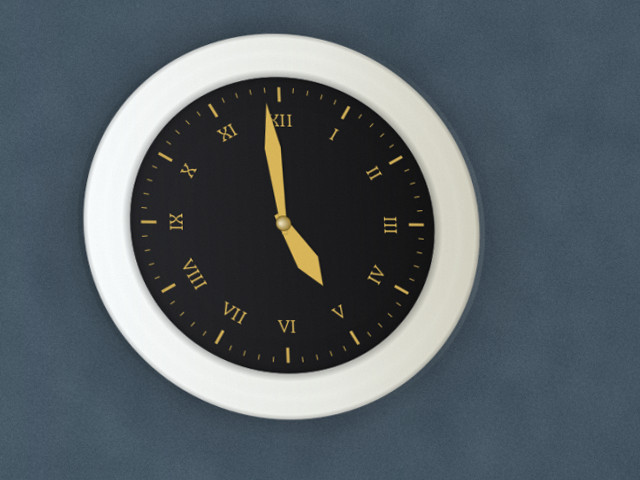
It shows 4:59
